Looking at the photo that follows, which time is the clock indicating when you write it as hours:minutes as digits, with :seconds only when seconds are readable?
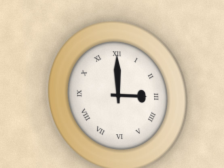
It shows 3:00
